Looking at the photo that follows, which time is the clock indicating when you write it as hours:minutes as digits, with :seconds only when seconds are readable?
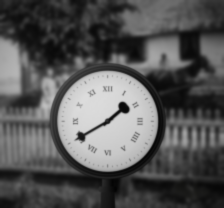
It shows 1:40
